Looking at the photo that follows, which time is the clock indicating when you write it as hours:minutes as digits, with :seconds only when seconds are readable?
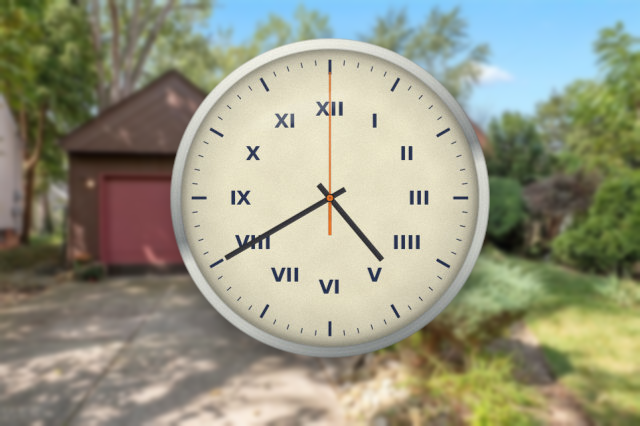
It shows 4:40:00
